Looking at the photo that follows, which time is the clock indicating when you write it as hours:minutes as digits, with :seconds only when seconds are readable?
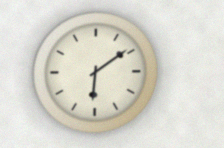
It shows 6:09
